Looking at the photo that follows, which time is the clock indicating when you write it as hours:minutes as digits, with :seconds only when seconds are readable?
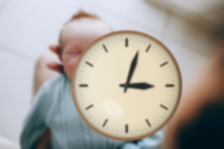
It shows 3:03
